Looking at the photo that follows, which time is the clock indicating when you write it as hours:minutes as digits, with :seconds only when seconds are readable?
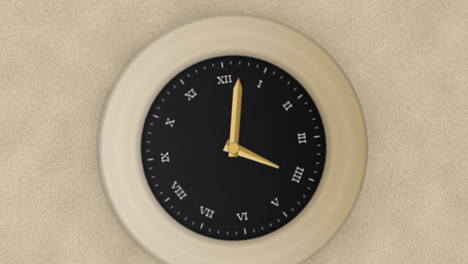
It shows 4:02
